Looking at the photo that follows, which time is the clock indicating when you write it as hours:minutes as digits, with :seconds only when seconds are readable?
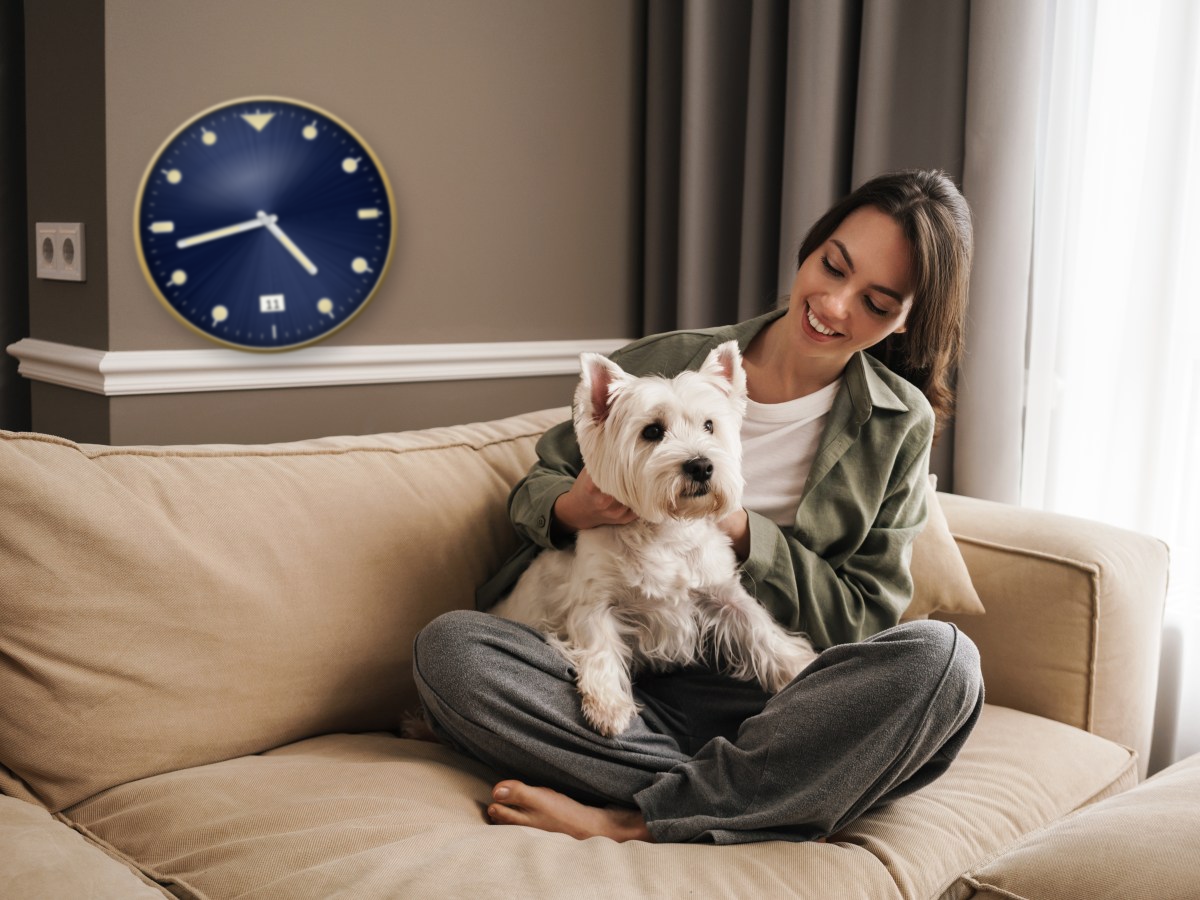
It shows 4:43
